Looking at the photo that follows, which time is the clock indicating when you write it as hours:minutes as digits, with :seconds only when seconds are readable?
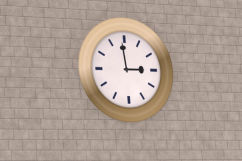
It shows 2:59
